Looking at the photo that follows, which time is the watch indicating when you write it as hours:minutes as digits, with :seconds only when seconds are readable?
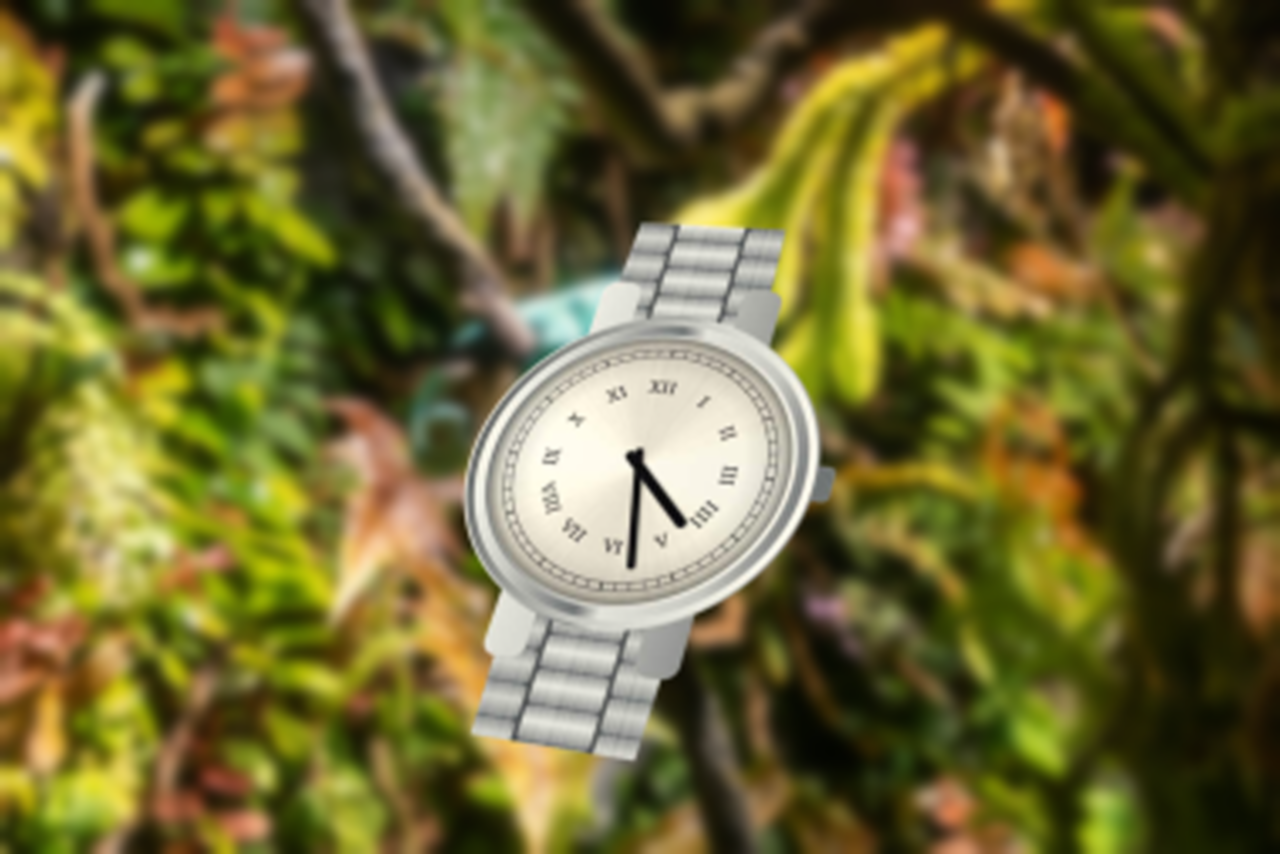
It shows 4:28
